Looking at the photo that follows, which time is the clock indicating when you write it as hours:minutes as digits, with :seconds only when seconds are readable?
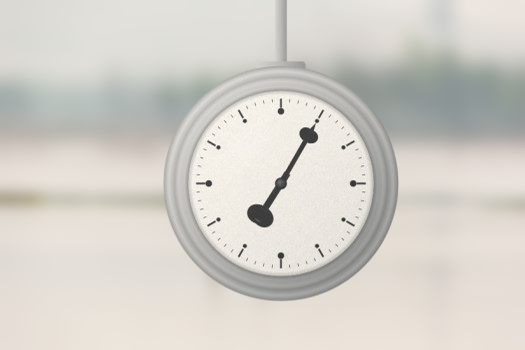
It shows 7:05
